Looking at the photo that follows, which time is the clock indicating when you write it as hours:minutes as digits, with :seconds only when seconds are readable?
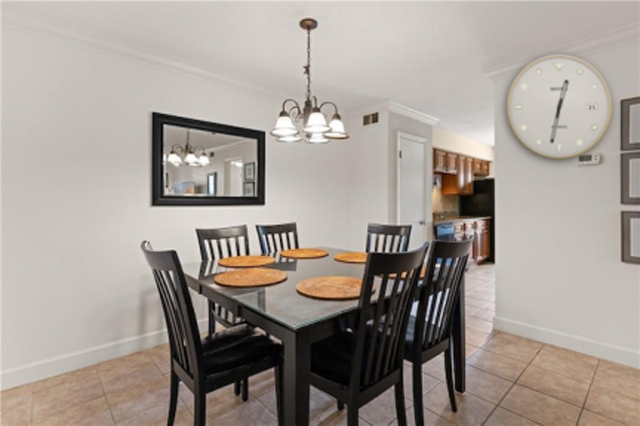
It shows 12:32
